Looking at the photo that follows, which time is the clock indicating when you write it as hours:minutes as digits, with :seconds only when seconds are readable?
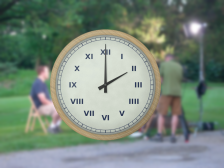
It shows 2:00
